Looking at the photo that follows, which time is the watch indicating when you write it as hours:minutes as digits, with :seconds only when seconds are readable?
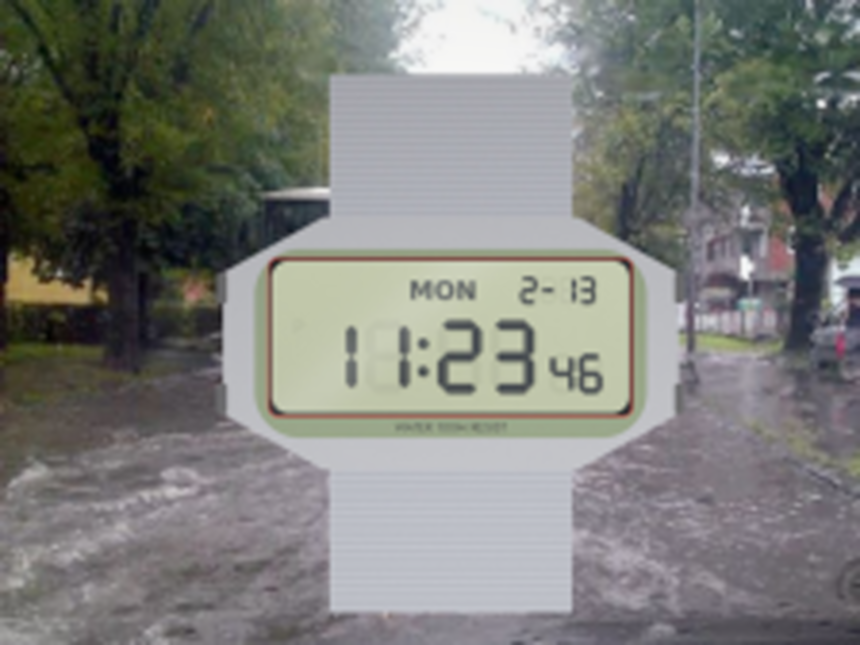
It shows 11:23:46
